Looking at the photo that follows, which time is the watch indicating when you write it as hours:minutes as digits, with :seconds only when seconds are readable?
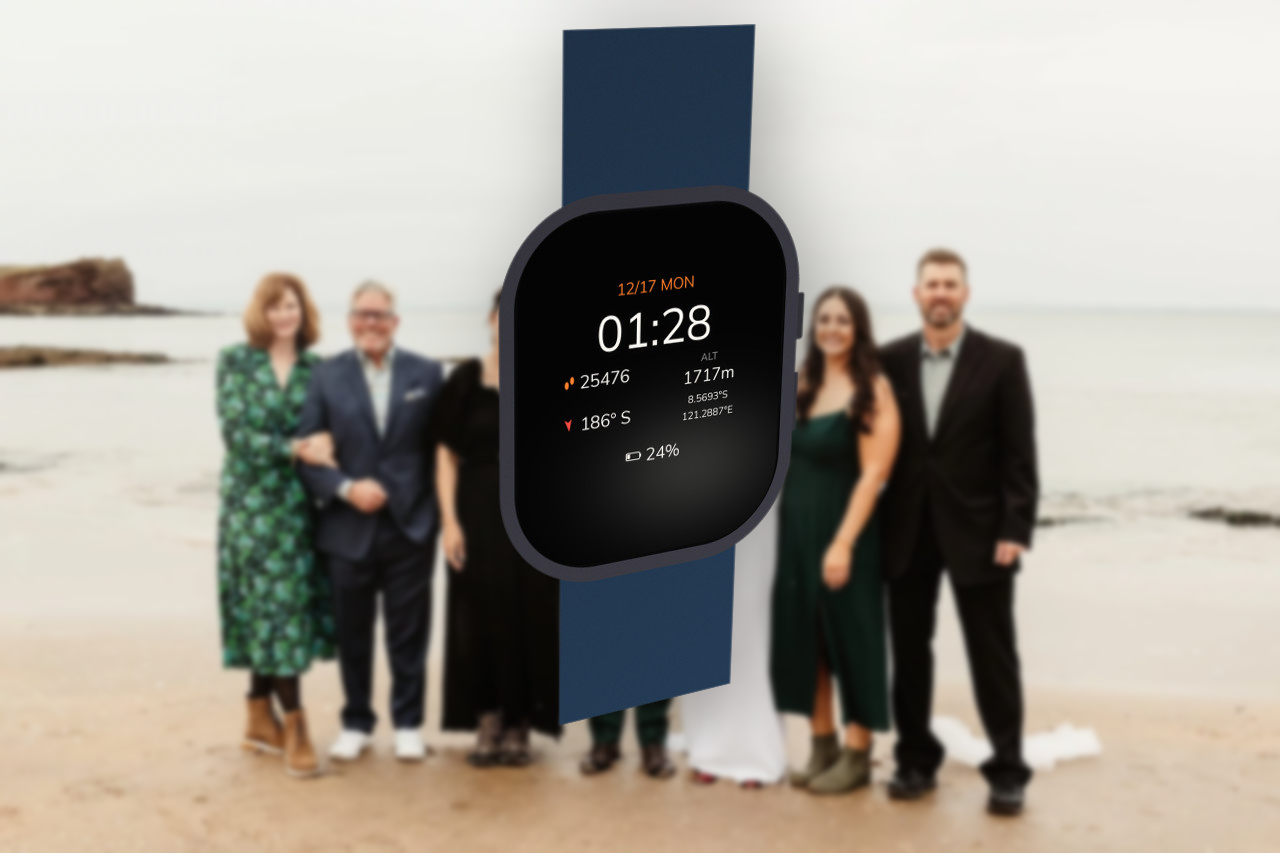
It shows 1:28
